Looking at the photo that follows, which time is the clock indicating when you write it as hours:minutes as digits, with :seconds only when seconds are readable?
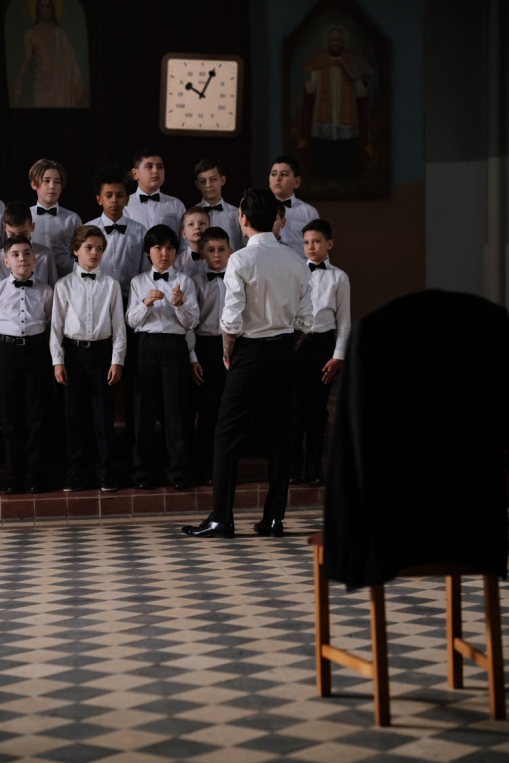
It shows 10:04
